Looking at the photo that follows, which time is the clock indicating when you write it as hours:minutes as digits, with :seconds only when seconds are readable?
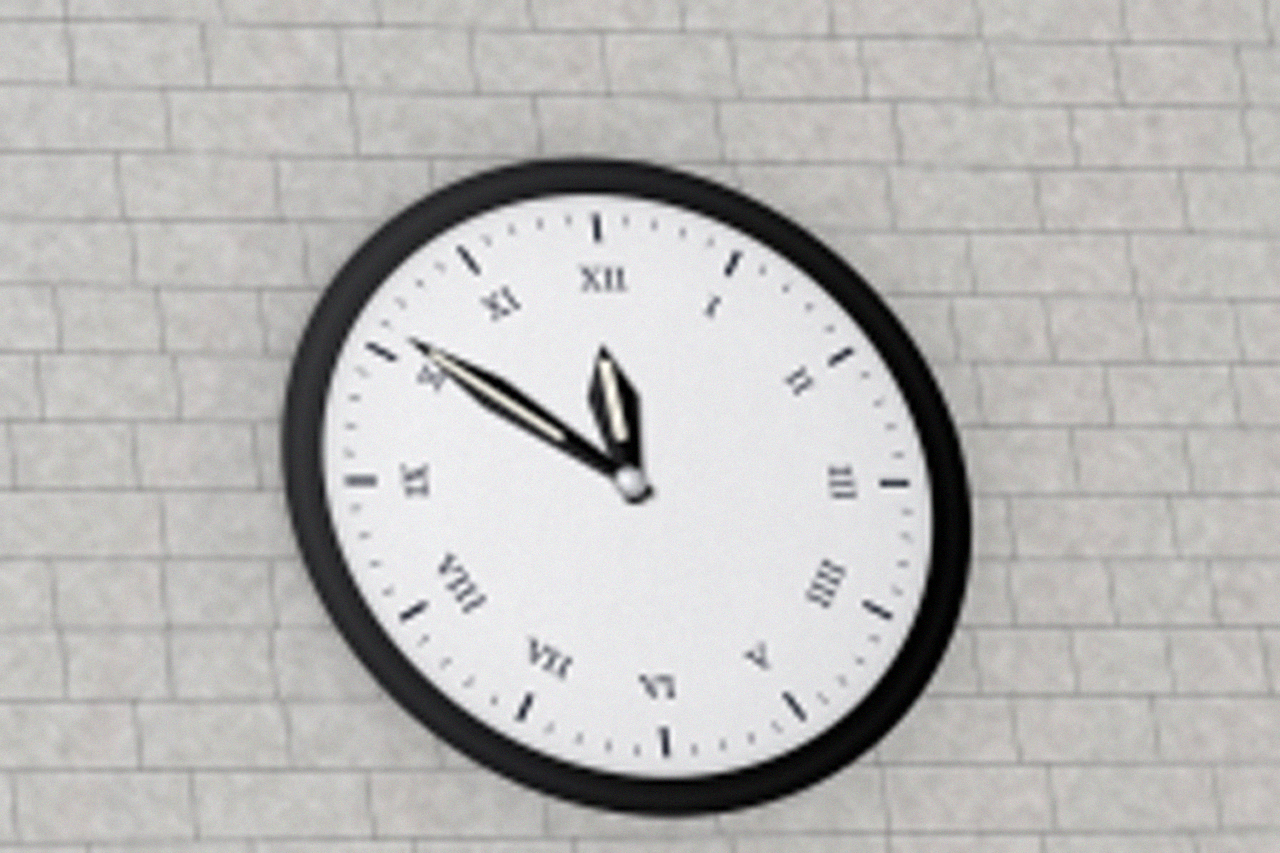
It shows 11:51
